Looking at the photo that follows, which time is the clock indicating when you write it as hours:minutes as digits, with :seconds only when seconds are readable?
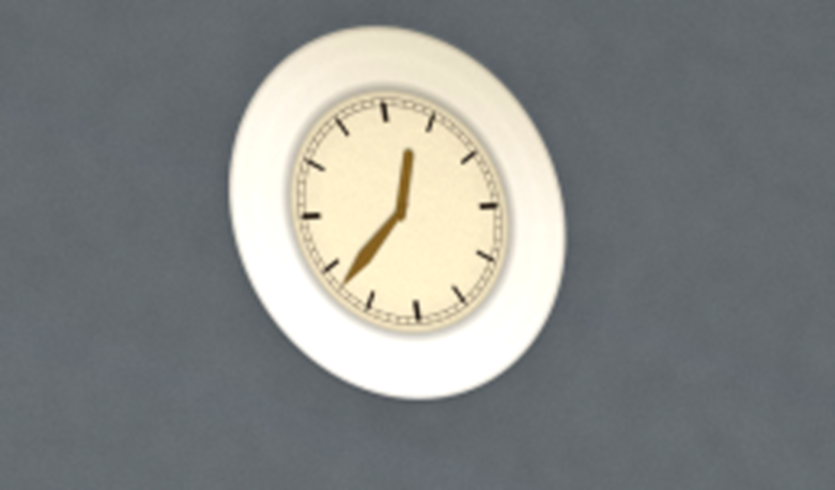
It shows 12:38
